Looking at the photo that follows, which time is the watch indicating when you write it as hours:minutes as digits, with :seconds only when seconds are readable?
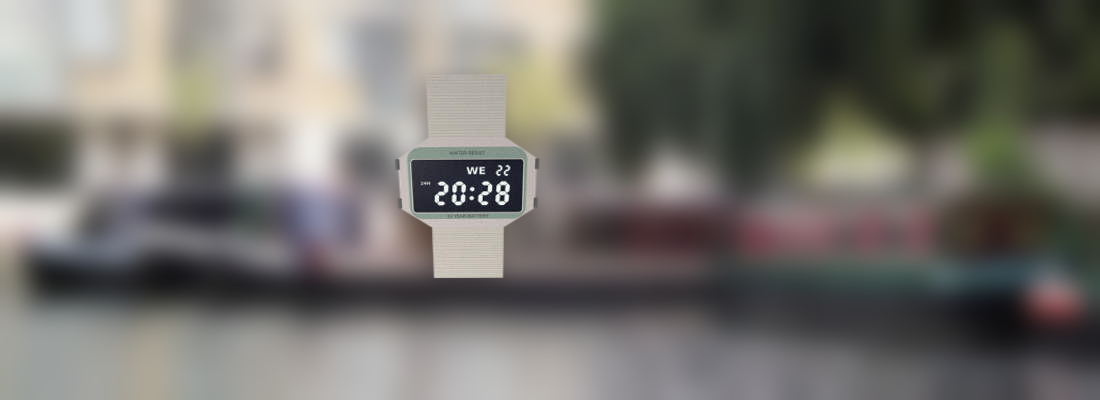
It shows 20:28
